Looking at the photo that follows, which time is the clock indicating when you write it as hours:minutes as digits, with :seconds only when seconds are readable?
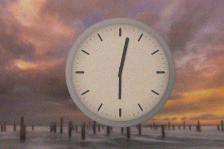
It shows 6:02
